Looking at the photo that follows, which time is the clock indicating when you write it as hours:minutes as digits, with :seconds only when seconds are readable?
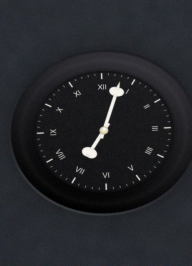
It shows 7:03
